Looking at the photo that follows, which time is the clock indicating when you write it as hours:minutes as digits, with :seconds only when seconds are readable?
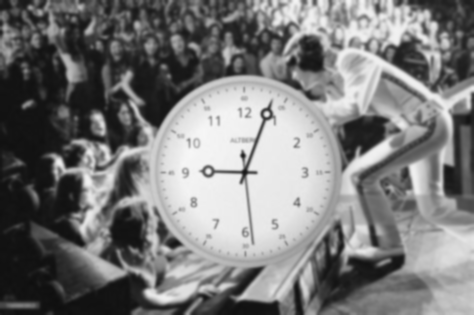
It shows 9:03:29
